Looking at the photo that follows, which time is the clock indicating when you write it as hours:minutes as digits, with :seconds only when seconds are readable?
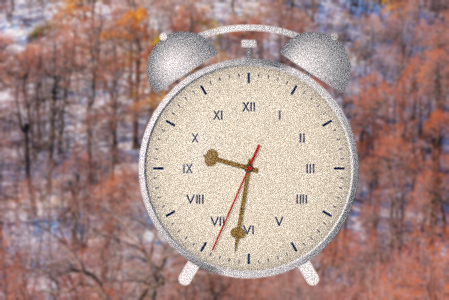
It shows 9:31:34
